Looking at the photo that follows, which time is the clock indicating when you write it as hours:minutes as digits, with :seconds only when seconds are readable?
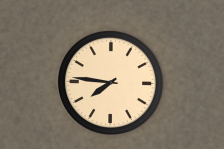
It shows 7:46
